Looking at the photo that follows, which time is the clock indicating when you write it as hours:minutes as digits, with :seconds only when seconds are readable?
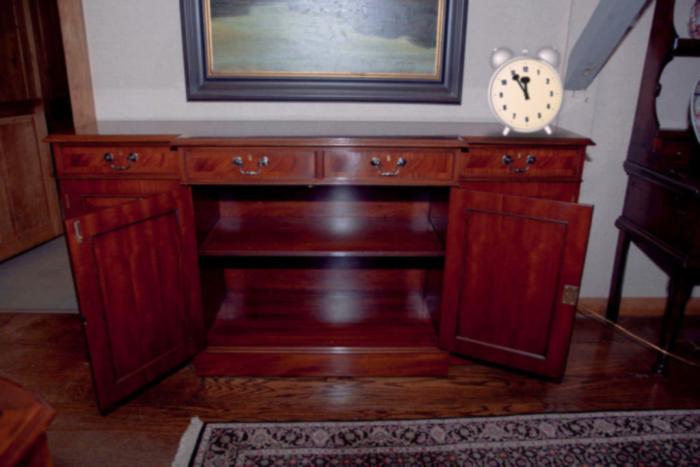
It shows 11:55
